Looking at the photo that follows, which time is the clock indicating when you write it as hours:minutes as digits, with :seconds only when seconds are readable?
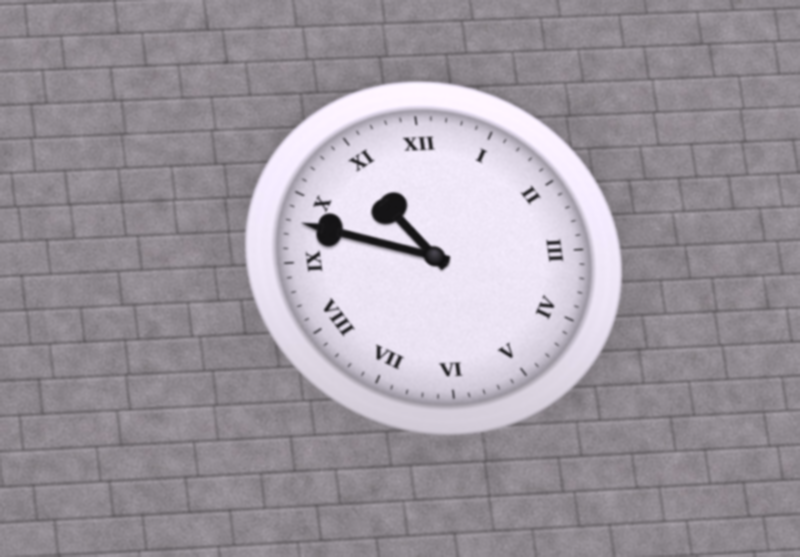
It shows 10:48
